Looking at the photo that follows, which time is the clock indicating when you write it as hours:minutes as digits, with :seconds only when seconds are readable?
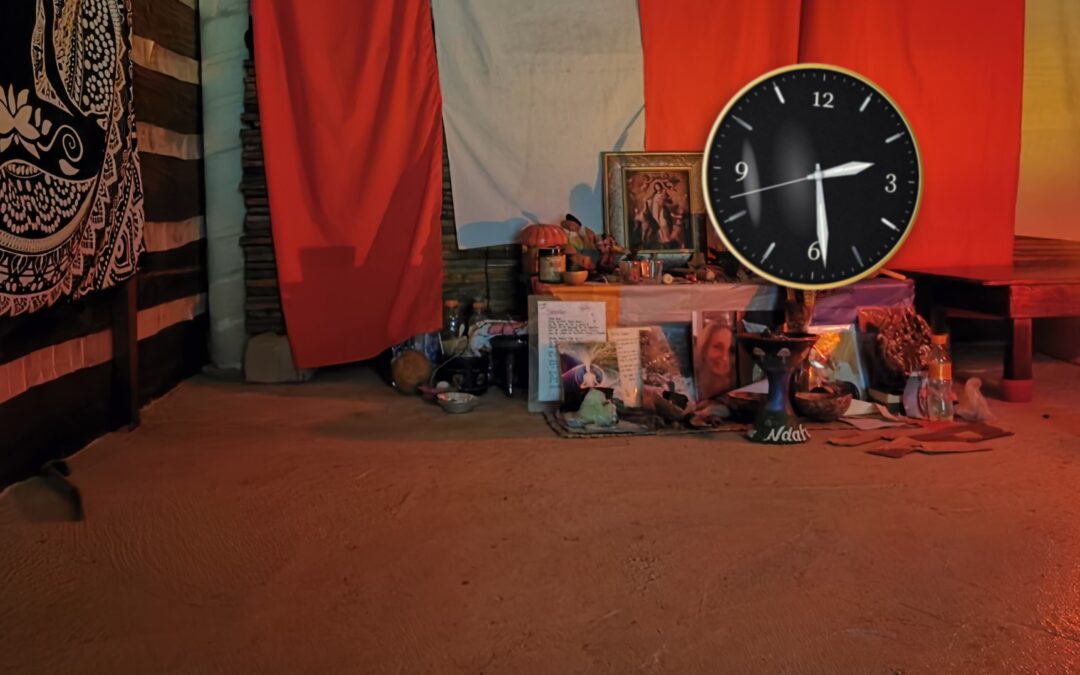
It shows 2:28:42
